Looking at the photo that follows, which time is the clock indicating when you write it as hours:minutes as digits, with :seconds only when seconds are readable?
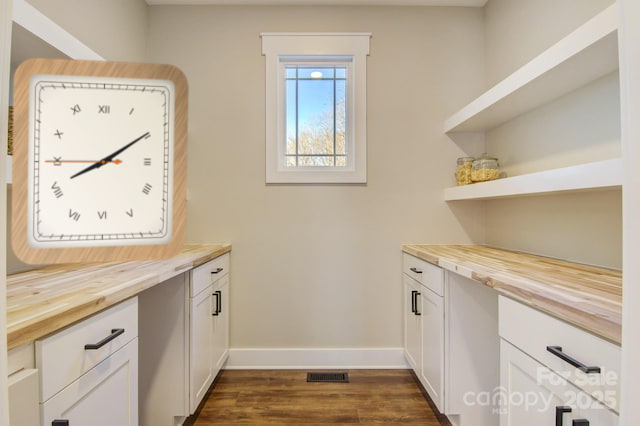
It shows 8:09:45
